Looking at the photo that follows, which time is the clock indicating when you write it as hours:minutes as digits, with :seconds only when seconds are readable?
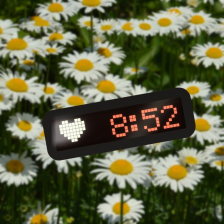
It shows 8:52
